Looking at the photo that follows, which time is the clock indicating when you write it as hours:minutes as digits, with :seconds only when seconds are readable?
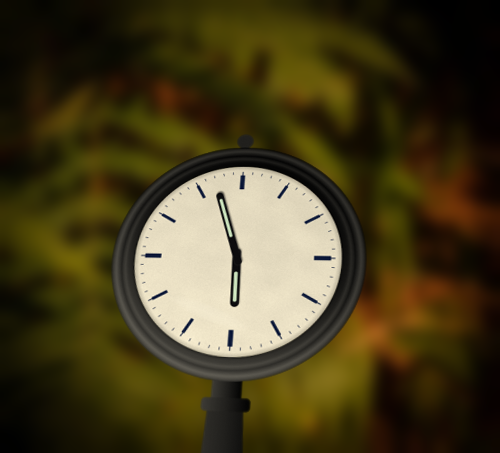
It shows 5:57
